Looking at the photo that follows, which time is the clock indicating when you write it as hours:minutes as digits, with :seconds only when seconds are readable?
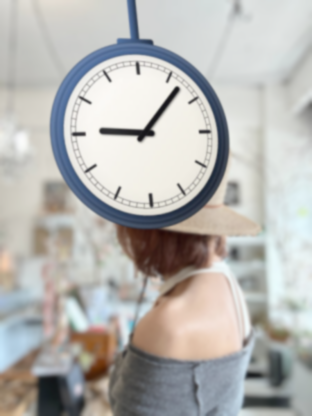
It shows 9:07
